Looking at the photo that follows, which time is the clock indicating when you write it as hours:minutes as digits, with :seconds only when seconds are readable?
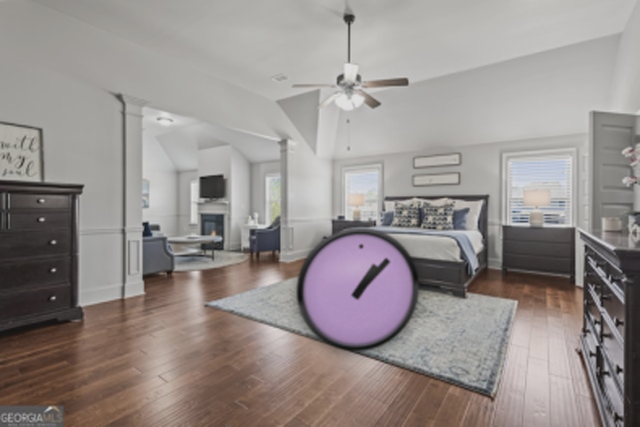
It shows 1:07
